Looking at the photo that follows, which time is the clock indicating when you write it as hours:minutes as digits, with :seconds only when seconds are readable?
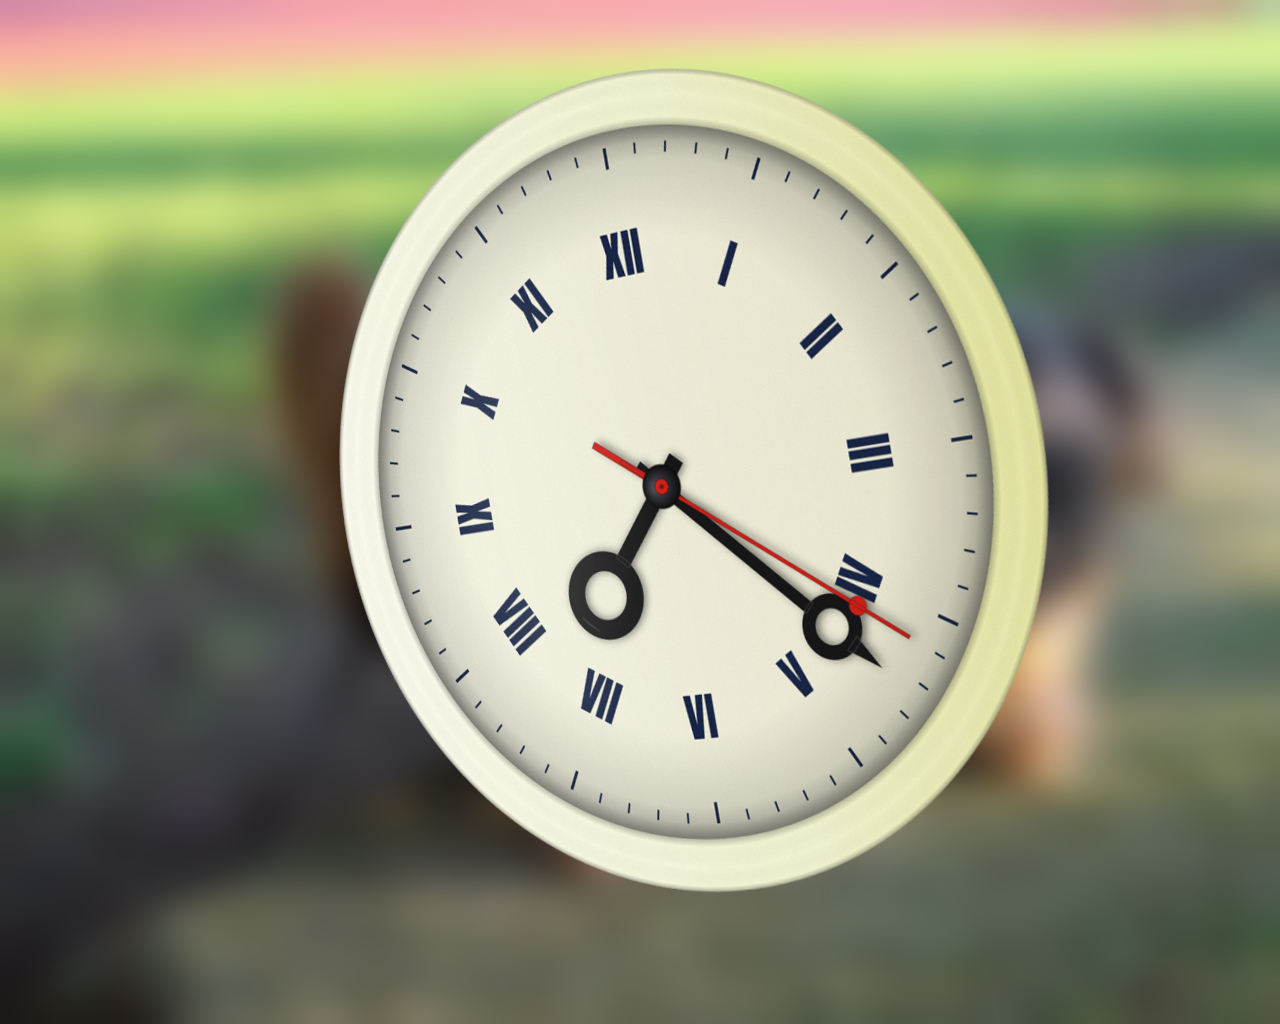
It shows 7:22:21
